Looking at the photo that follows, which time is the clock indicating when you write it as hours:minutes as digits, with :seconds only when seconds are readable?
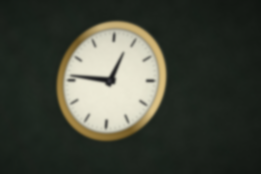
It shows 12:46
